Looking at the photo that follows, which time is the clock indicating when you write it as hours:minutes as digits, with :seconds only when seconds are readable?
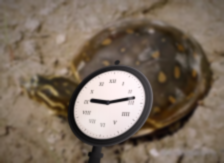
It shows 9:13
